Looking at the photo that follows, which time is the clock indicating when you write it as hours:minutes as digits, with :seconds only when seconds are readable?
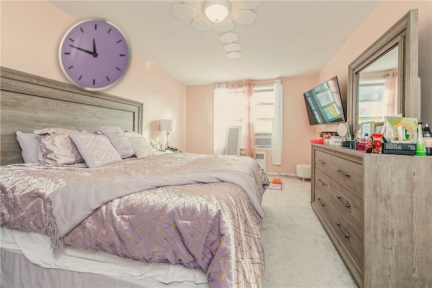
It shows 11:48
